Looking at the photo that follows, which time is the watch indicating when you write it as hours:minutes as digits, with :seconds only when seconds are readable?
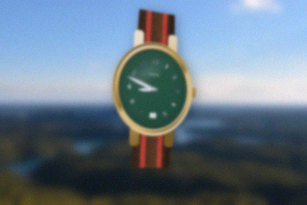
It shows 8:48
